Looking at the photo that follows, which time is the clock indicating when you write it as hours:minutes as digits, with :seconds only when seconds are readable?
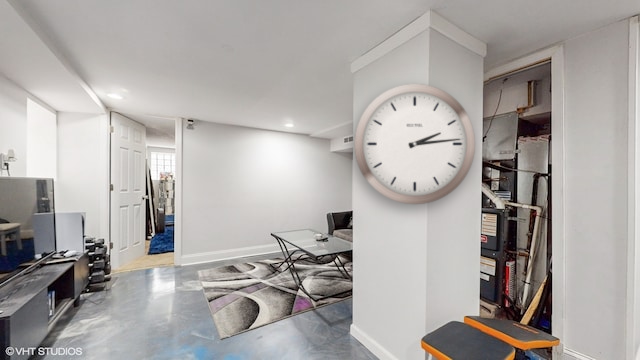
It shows 2:14
